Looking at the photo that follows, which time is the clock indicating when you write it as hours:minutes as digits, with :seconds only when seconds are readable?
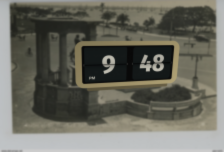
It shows 9:48
